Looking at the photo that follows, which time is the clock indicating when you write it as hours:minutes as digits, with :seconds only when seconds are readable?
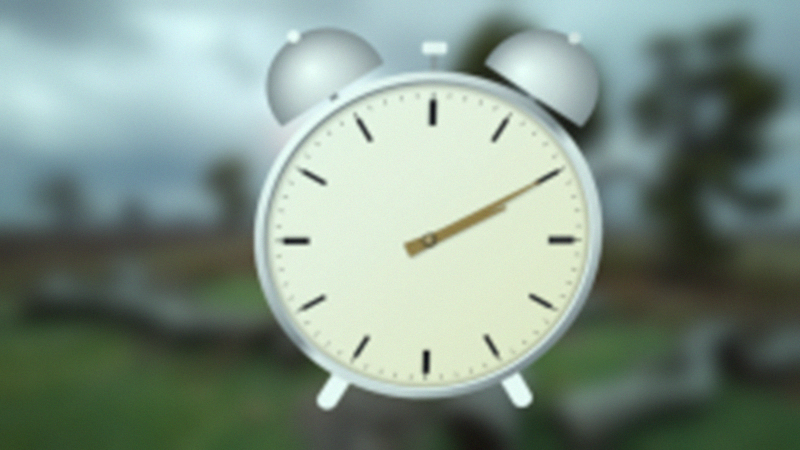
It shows 2:10
